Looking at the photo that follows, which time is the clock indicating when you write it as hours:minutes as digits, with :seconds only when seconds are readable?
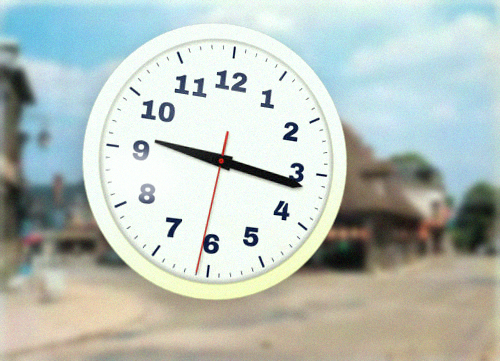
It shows 9:16:31
